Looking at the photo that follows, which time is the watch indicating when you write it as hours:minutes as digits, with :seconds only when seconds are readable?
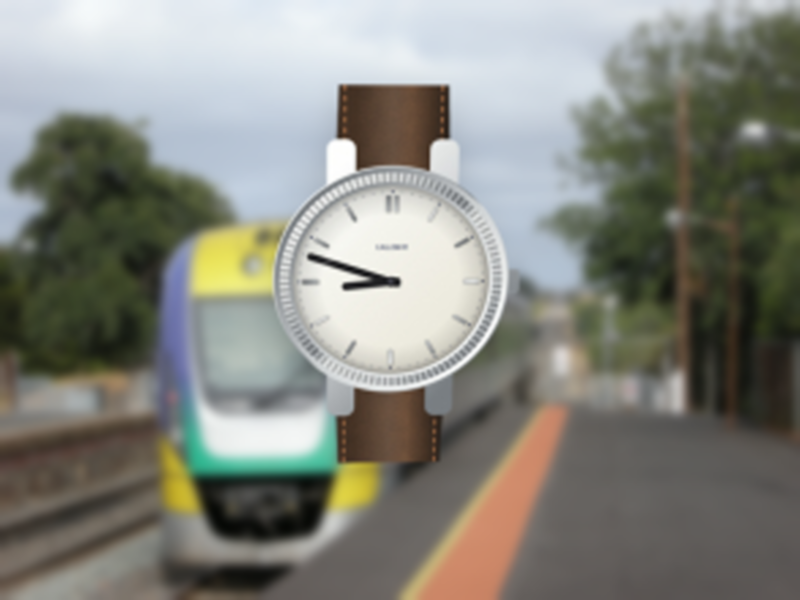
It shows 8:48
